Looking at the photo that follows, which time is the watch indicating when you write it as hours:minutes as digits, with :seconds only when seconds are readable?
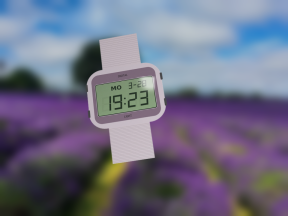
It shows 19:23
